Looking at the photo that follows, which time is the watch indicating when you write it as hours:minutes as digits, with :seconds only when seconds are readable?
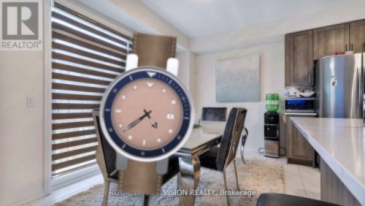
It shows 4:38
